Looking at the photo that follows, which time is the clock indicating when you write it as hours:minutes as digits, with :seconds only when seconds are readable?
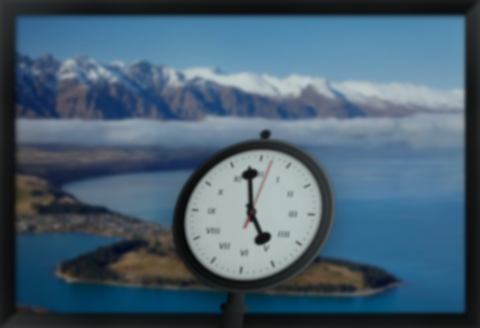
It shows 4:58:02
